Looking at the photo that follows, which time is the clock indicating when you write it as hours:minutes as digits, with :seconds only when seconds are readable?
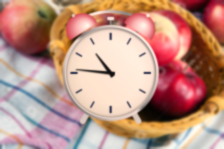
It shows 10:46
